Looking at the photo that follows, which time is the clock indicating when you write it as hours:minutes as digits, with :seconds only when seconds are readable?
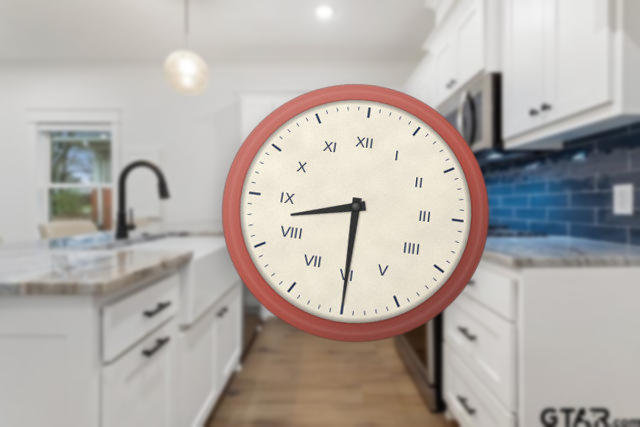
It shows 8:30
